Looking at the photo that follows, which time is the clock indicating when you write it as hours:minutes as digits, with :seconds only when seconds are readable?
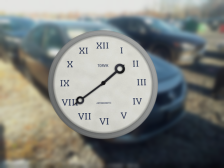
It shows 1:39
